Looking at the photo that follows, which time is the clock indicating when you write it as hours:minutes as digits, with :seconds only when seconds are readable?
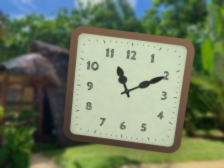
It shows 11:10
